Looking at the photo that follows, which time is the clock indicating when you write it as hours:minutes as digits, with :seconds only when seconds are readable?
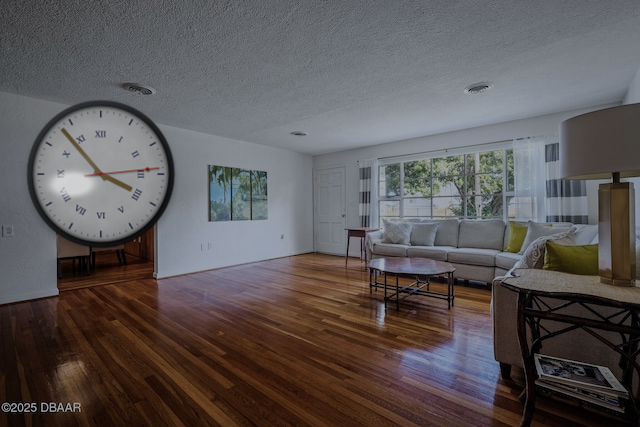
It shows 3:53:14
